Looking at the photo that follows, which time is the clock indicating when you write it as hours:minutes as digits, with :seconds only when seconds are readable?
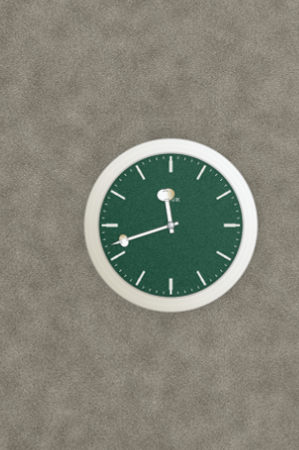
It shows 11:42
